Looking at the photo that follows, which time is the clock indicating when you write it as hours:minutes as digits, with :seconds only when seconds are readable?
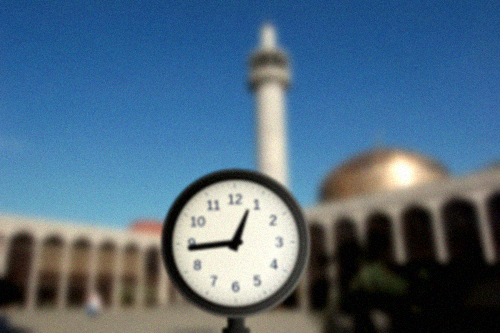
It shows 12:44
